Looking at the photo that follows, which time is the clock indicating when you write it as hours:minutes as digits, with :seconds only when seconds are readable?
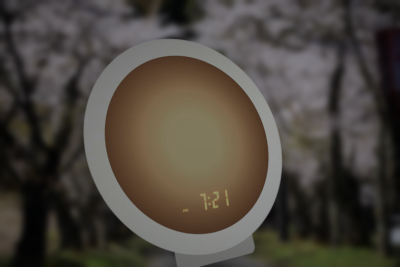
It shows 7:21
